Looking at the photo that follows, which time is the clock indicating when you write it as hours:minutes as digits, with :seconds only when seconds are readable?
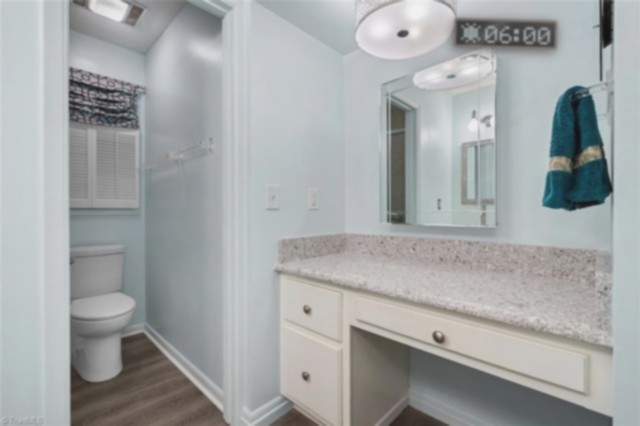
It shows 6:00
